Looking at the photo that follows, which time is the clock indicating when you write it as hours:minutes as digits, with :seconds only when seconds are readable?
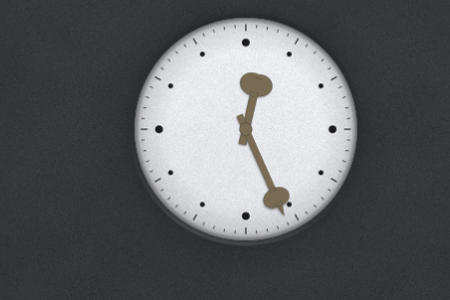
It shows 12:26
